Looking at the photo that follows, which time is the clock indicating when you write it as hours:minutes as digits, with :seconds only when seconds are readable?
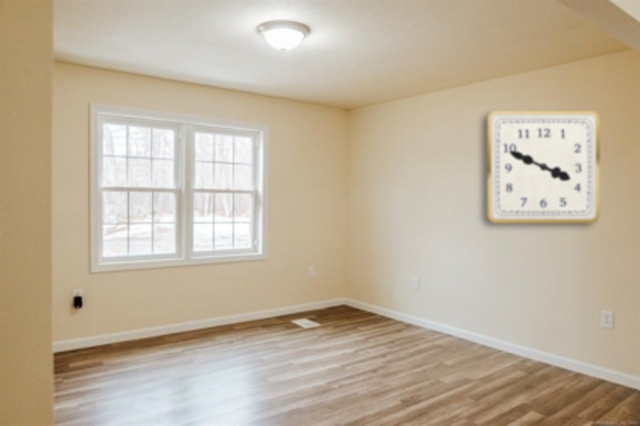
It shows 3:49
